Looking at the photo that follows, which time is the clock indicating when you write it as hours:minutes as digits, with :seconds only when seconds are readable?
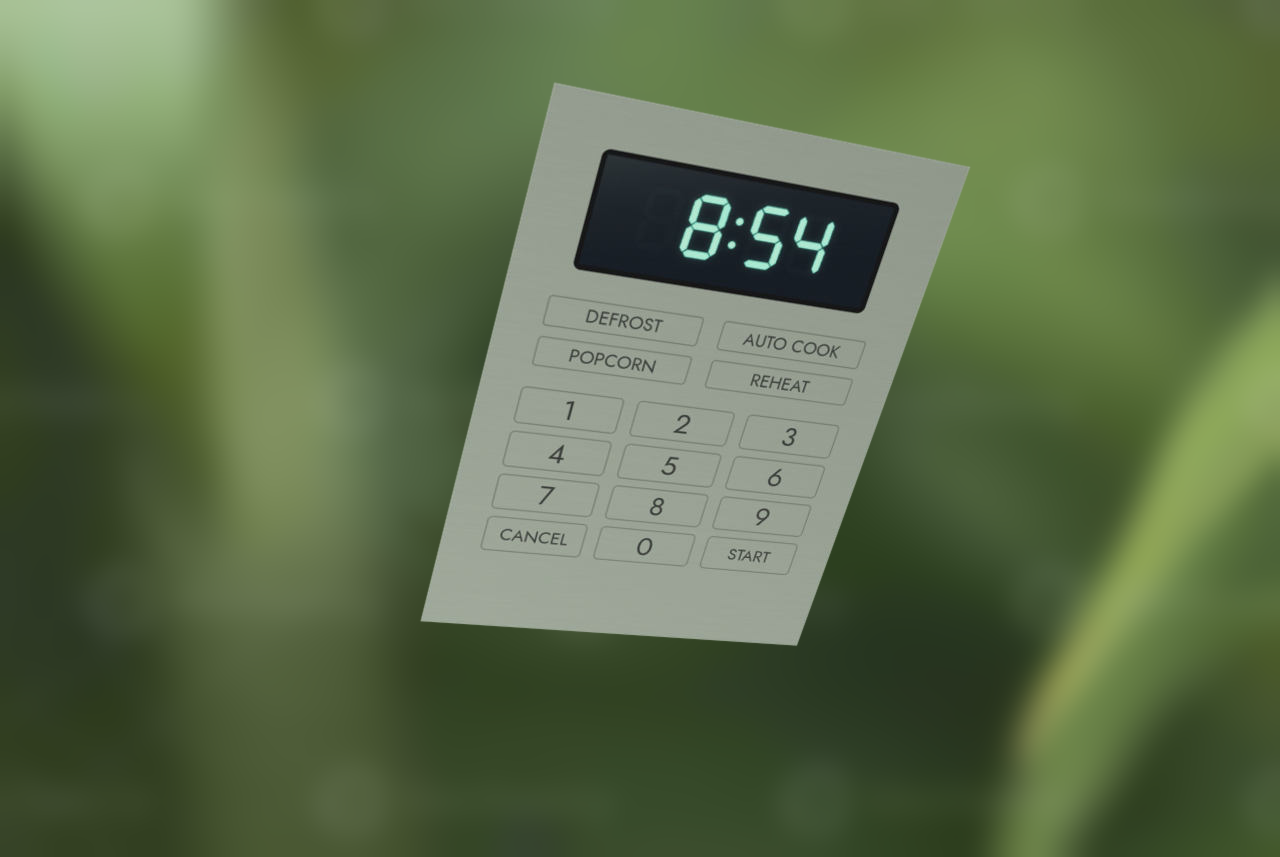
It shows 8:54
